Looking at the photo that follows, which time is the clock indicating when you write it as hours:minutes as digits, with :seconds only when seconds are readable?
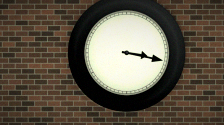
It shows 3:17
